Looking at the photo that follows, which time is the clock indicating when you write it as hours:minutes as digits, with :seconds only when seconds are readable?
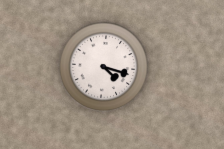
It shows 4:17
